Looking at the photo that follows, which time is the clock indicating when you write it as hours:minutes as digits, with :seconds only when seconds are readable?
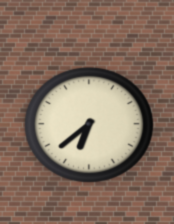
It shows 6:38
